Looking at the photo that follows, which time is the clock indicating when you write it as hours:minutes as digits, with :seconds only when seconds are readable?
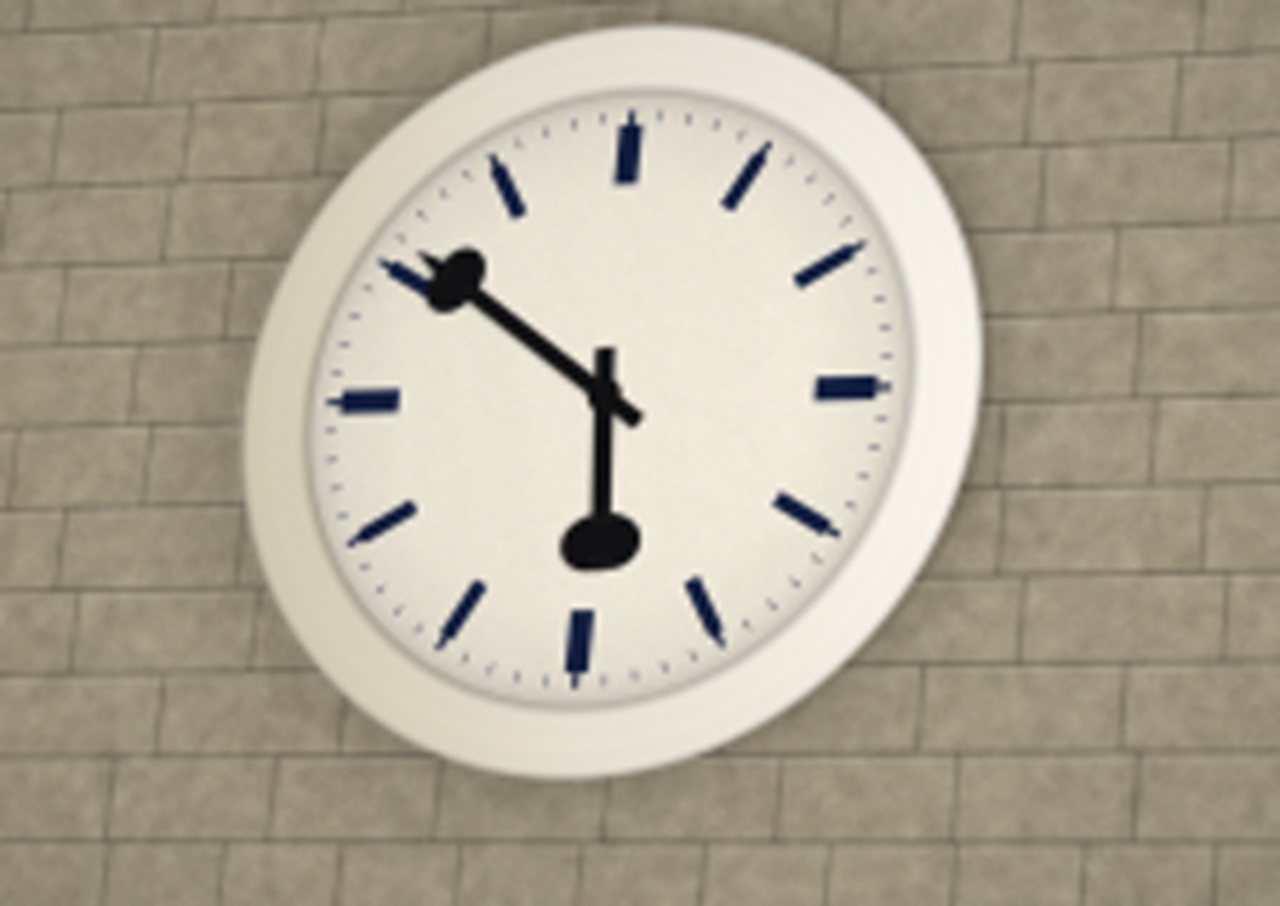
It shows 5:51
